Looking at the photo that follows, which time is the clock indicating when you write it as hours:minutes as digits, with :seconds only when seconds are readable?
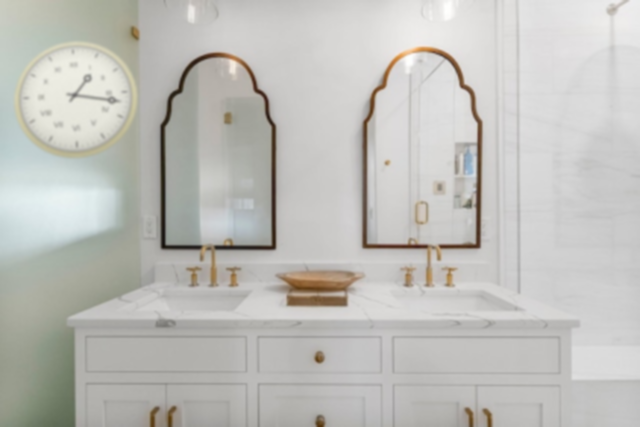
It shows 1:17
